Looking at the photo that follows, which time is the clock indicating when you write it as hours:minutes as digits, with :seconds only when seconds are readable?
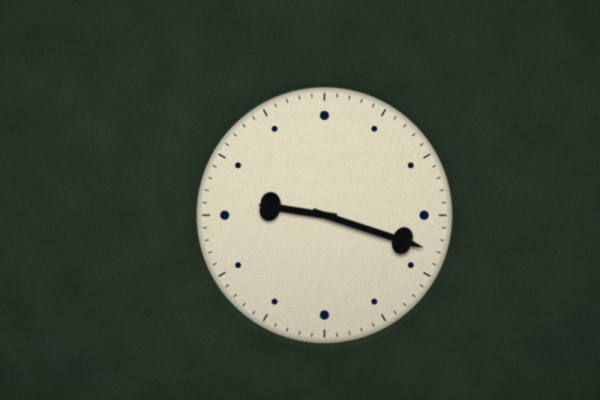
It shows 9:18
